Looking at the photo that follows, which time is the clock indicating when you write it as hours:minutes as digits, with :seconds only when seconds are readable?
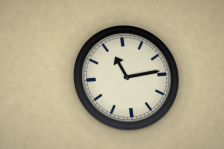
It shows 11:14
